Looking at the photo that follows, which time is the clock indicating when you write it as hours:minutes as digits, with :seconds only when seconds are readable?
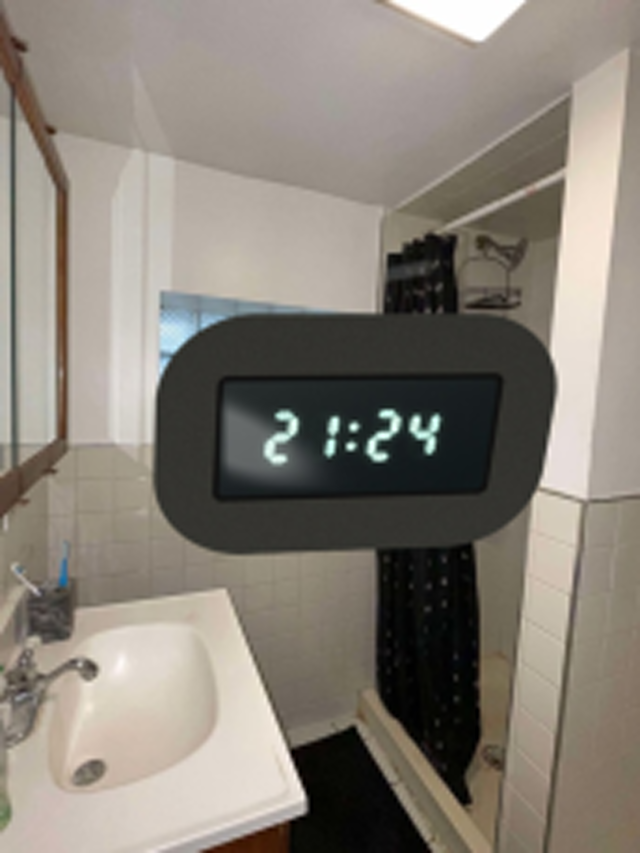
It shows 21:24
